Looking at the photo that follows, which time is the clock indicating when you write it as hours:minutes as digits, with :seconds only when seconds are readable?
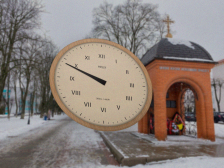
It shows 9:49
